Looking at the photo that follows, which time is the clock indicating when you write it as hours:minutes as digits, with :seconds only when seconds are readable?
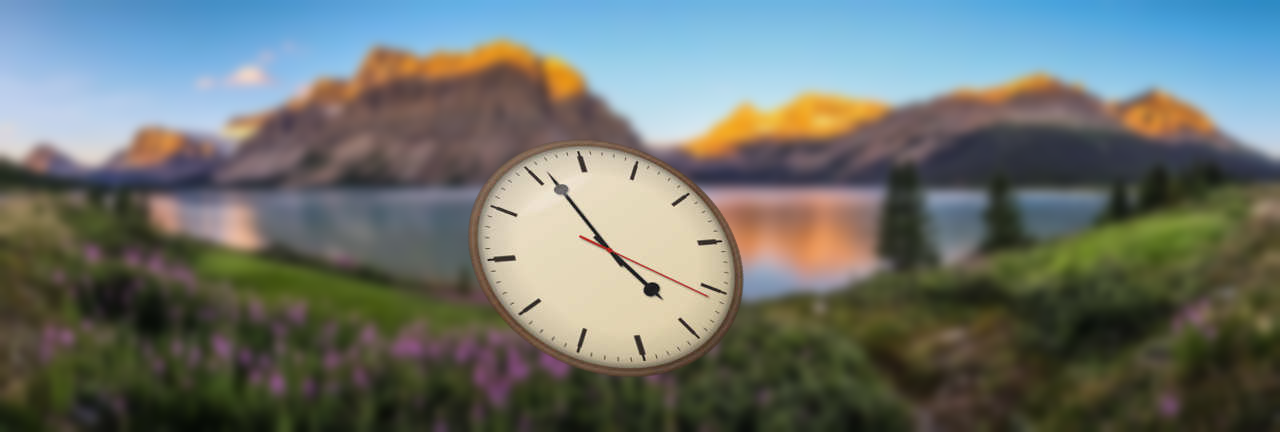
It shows 4:56:21
